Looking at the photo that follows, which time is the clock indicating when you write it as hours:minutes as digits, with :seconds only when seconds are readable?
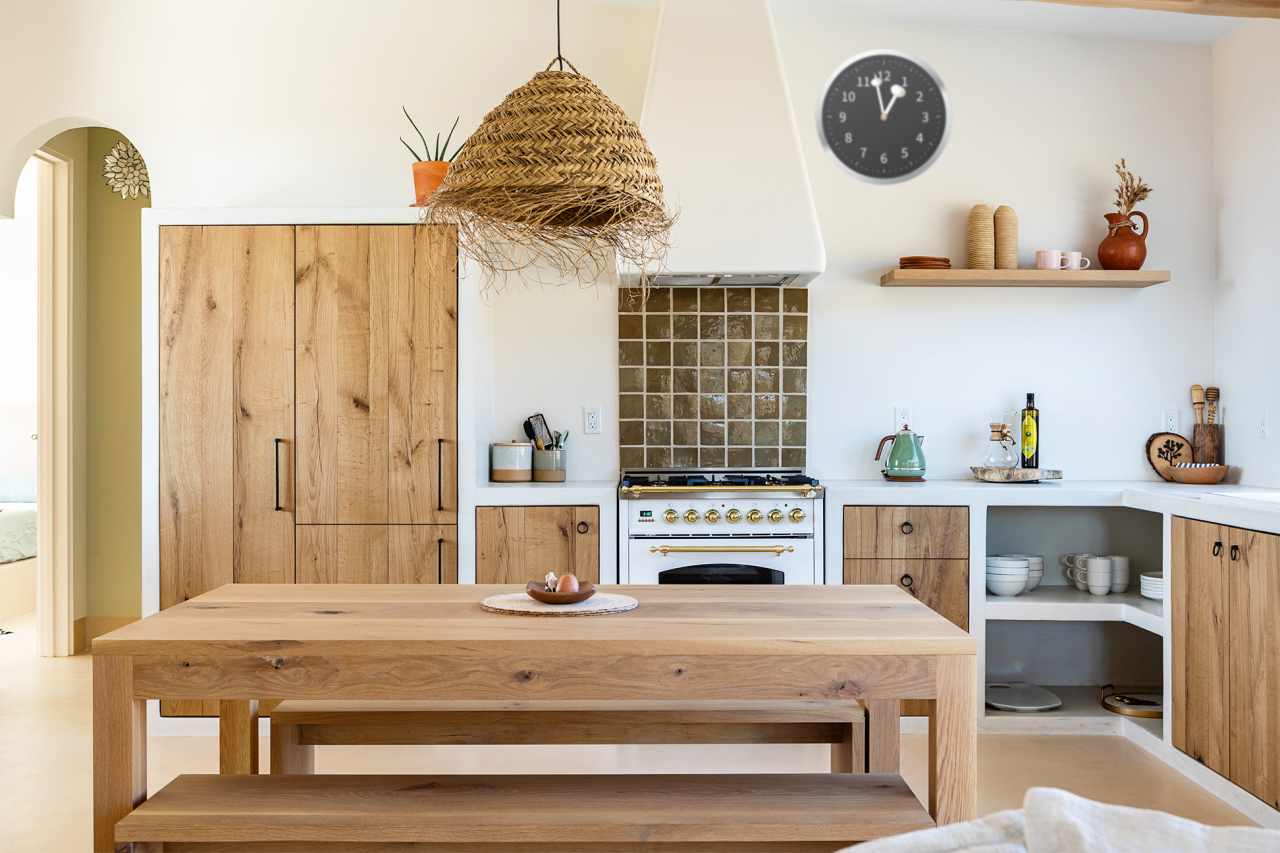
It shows 12:58
